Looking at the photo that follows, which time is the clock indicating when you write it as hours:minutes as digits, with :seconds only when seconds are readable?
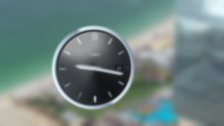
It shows 9:17
